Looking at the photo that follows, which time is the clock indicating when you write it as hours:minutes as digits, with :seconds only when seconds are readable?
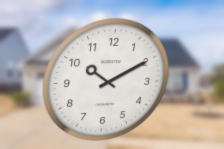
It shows 10:10
